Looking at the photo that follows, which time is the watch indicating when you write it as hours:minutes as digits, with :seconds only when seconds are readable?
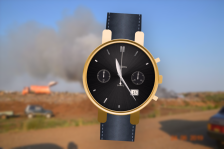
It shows 11:24
